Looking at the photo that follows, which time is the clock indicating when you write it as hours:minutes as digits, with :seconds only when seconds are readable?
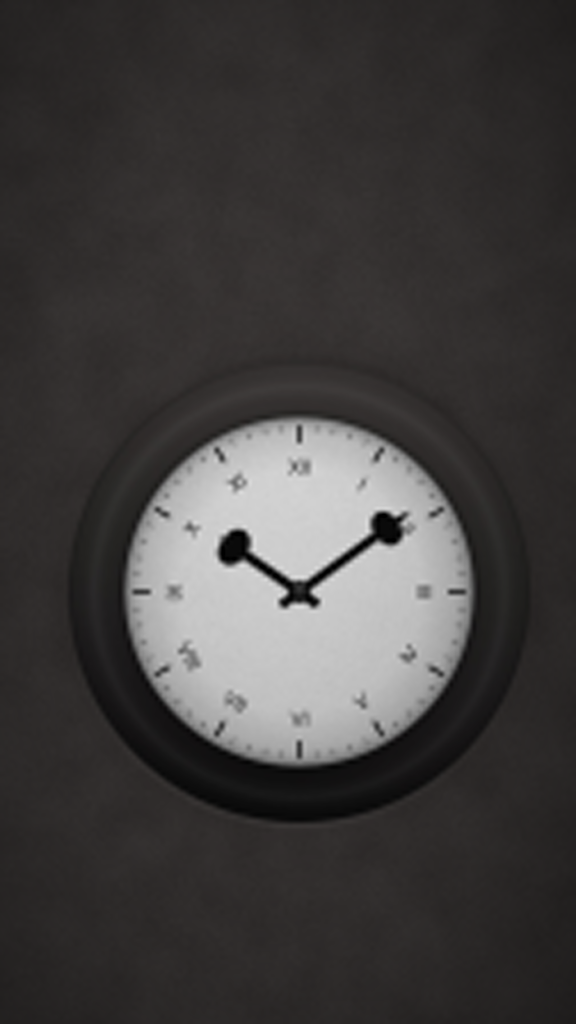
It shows 10:09
